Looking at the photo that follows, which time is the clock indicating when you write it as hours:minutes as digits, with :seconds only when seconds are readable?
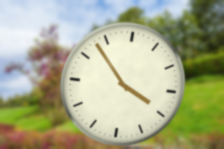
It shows 3:53
